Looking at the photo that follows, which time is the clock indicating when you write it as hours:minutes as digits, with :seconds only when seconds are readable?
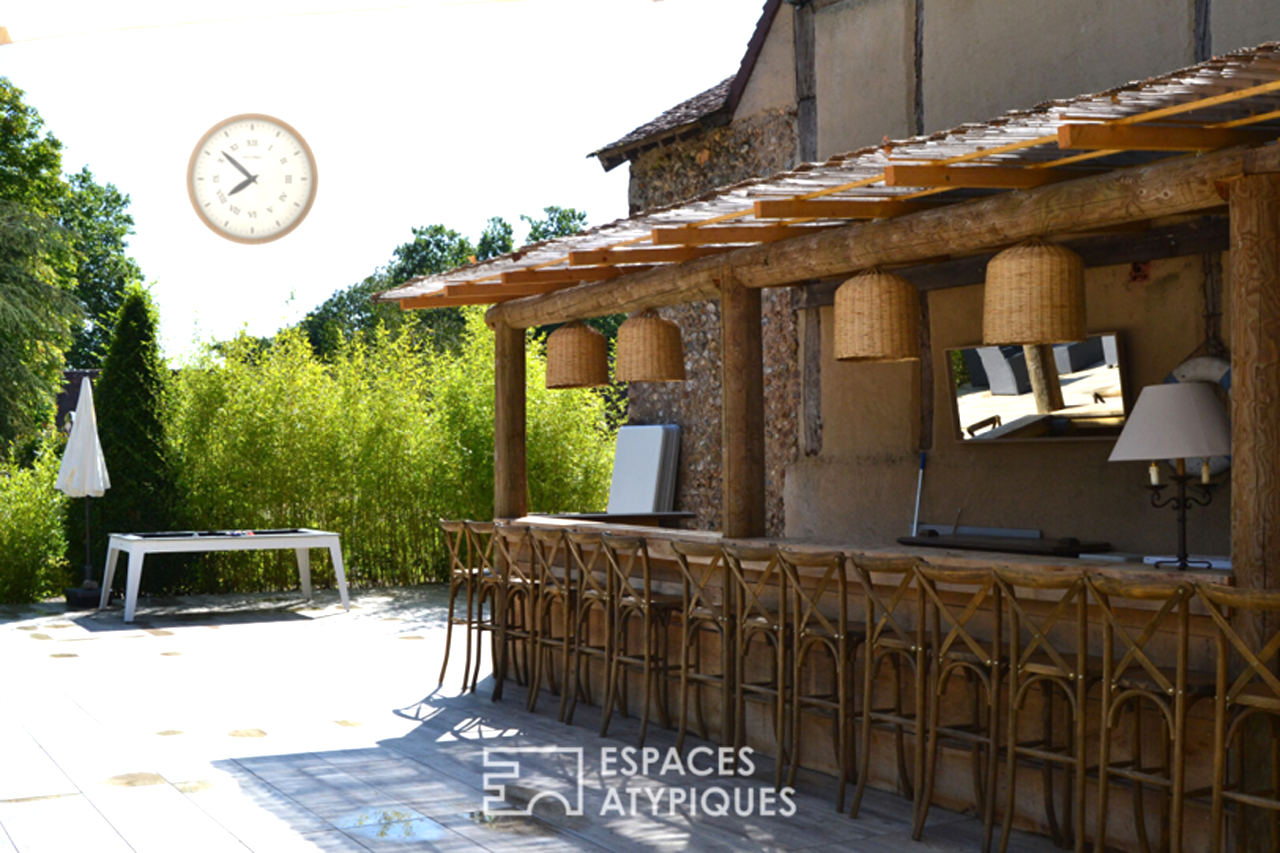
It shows 7:52
